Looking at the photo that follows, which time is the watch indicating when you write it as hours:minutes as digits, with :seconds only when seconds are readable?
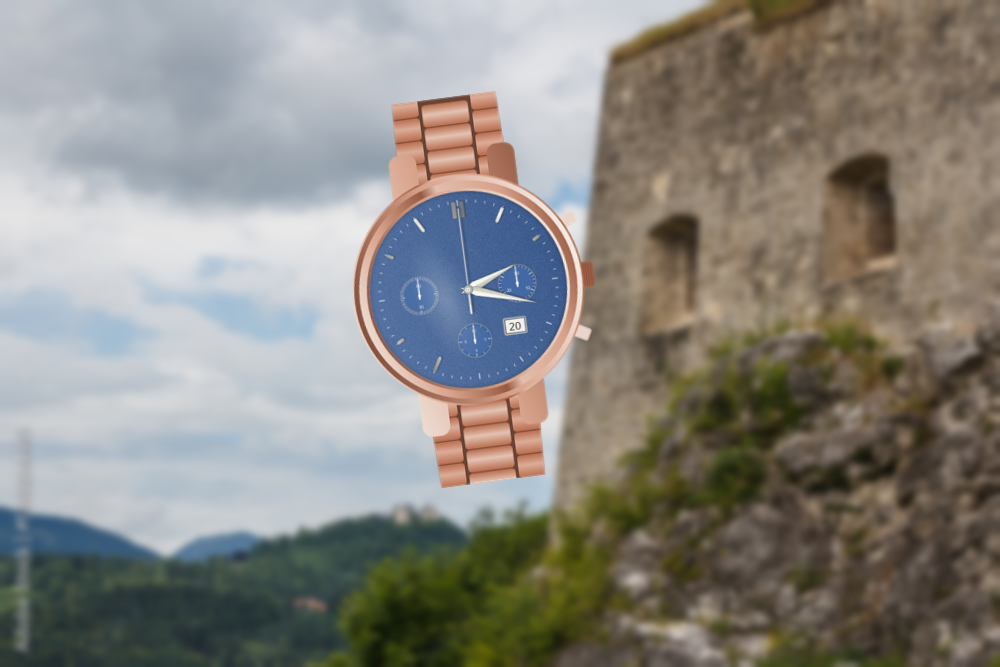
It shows 2:18
